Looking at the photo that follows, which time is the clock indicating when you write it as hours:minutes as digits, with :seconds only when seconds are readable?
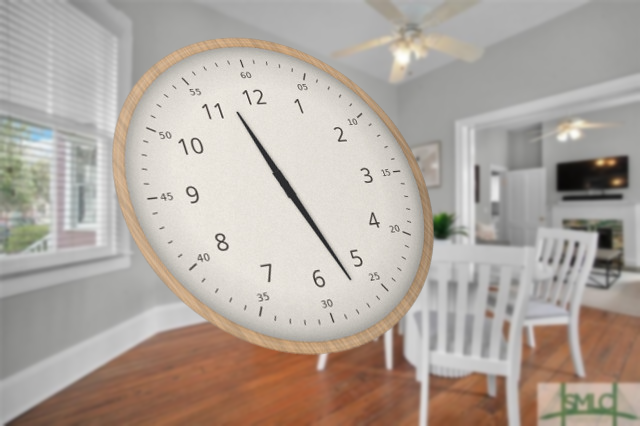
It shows 11:27
